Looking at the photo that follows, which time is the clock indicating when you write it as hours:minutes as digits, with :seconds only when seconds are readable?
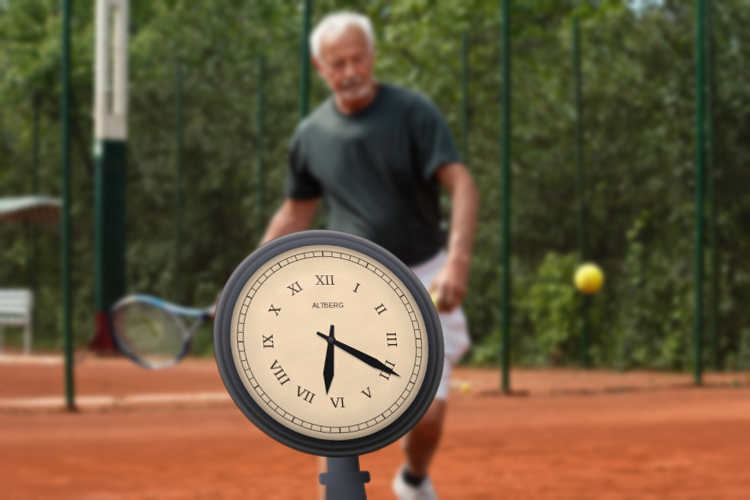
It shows 6:20
